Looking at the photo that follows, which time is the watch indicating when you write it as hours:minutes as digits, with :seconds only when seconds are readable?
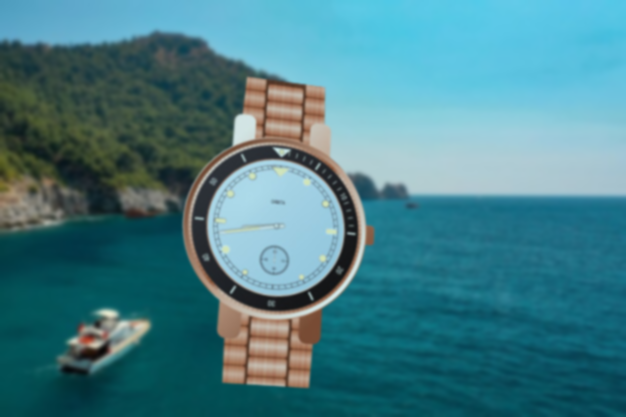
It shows 8:43
